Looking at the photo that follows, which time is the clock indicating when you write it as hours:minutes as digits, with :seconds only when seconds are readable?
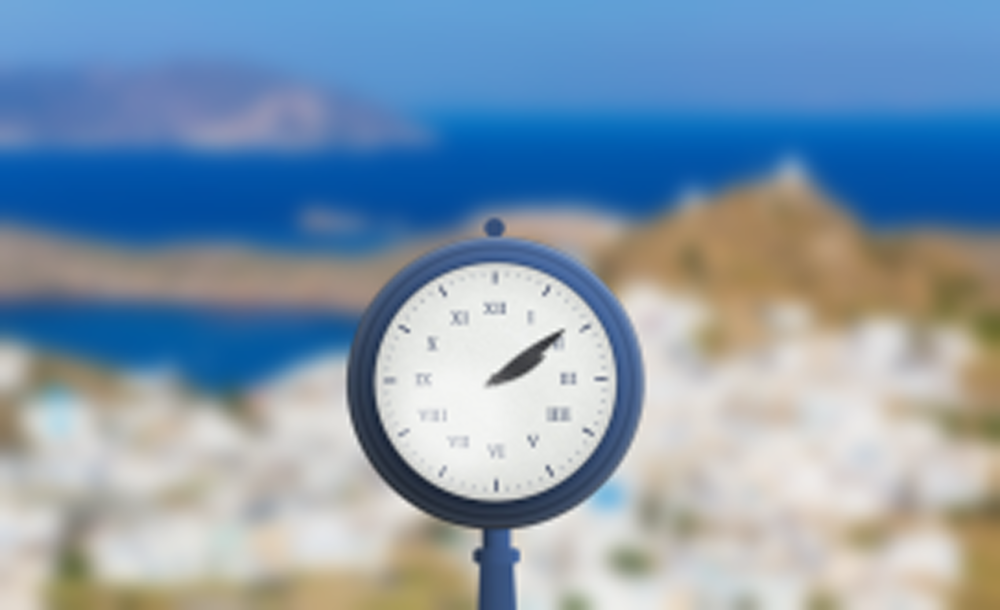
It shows 2:09
